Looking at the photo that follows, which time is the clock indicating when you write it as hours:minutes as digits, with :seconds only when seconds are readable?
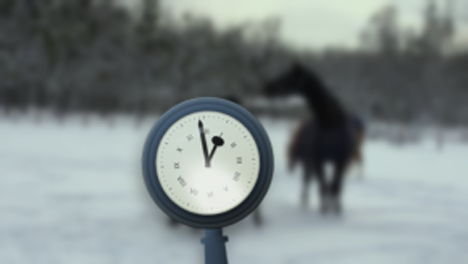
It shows 12:59
